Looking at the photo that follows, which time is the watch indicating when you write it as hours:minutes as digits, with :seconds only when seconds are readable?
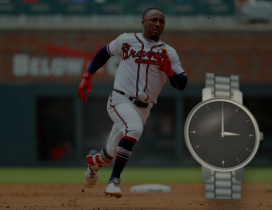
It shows 3:00
